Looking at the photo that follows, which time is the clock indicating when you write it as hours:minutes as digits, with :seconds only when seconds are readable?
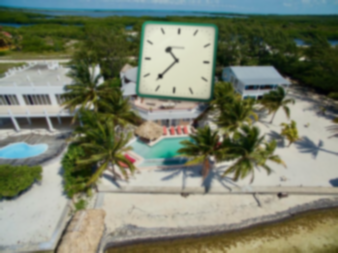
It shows 10:37
